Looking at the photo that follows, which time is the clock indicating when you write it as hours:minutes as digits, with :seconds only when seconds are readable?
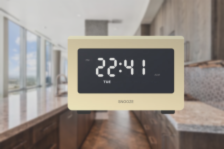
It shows 22:41
